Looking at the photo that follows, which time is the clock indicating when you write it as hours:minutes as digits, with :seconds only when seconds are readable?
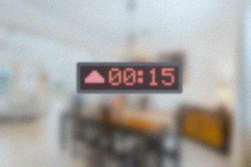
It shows 0:15
